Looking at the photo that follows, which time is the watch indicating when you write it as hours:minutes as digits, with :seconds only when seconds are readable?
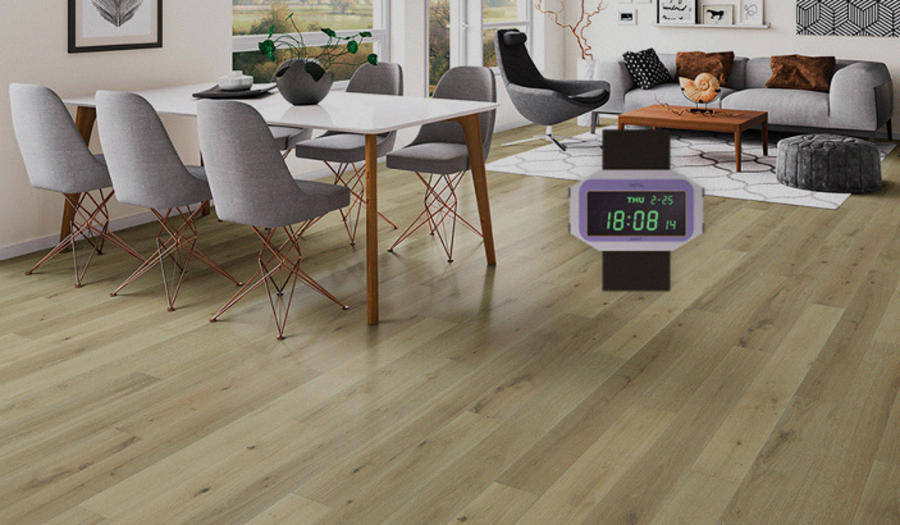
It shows 18:08:14
